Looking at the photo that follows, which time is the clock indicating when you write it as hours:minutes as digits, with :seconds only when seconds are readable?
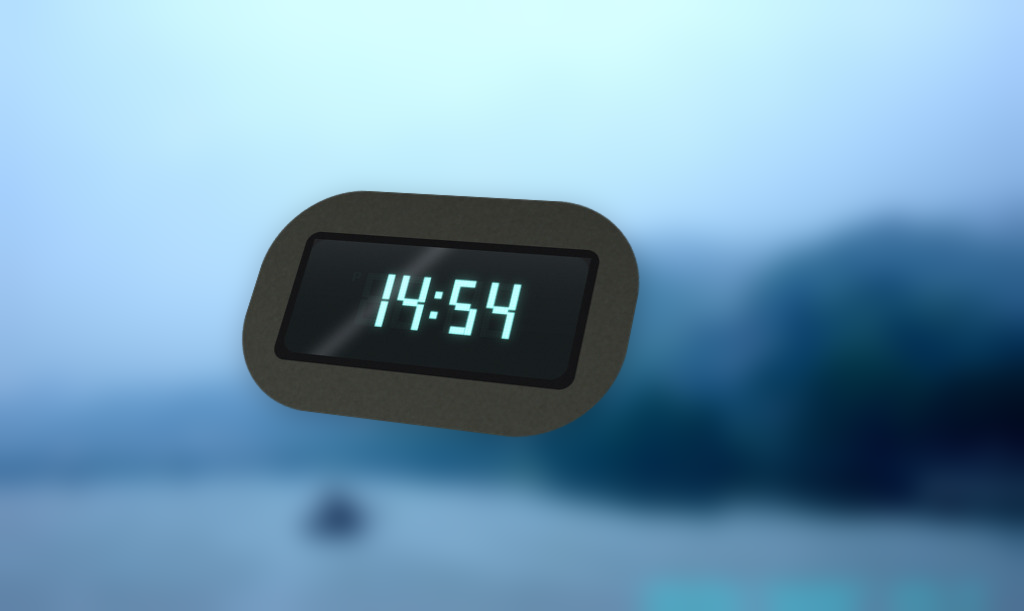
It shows 14:54
